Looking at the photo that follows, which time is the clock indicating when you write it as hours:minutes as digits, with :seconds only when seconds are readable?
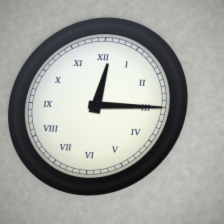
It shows 12:15
